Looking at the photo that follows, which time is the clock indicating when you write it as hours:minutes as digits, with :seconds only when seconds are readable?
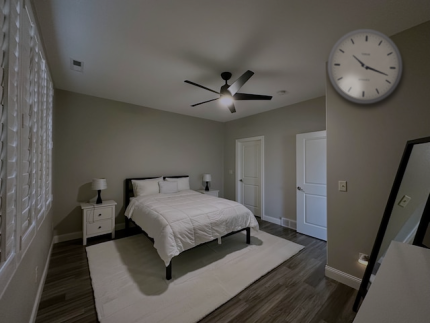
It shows 10:18
